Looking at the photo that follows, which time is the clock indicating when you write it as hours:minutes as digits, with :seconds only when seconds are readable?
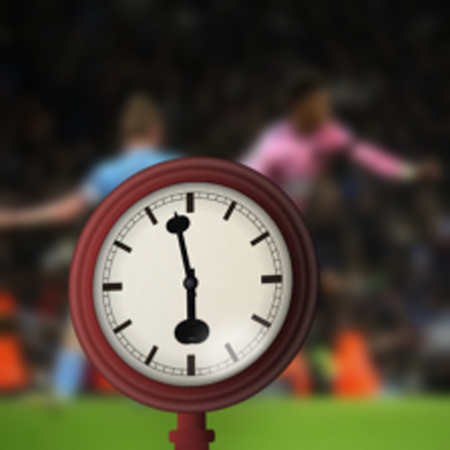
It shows 5:58
